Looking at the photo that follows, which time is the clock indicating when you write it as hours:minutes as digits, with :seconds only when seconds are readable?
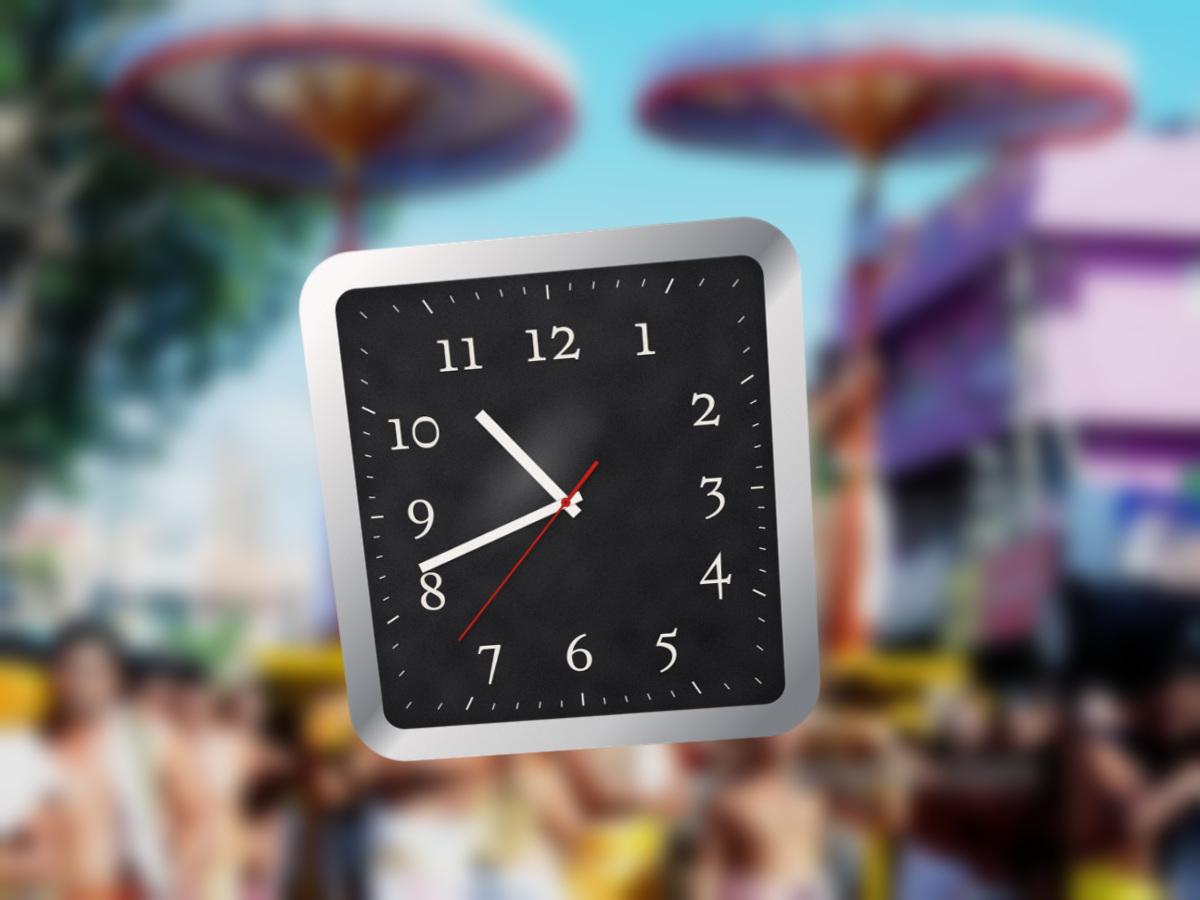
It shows 10:41:37
